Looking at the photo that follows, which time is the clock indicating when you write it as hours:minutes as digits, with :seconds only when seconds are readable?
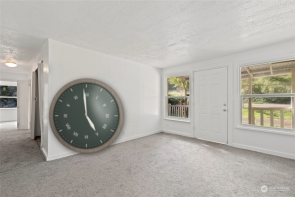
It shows 4:59
